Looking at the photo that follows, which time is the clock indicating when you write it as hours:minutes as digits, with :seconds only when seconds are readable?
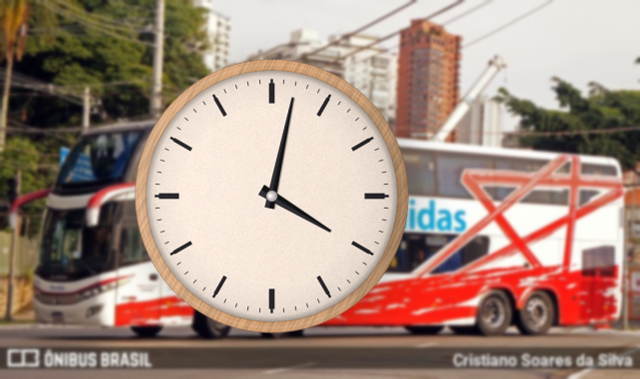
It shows 4:02
